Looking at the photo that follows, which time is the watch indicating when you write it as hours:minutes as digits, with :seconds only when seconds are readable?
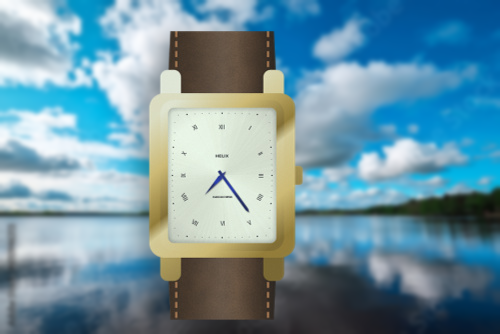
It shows 7:24
